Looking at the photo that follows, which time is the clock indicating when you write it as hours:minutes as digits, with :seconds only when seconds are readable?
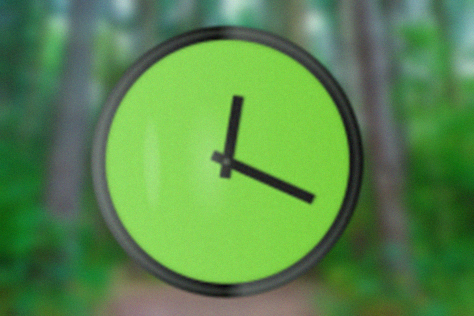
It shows 12:19
